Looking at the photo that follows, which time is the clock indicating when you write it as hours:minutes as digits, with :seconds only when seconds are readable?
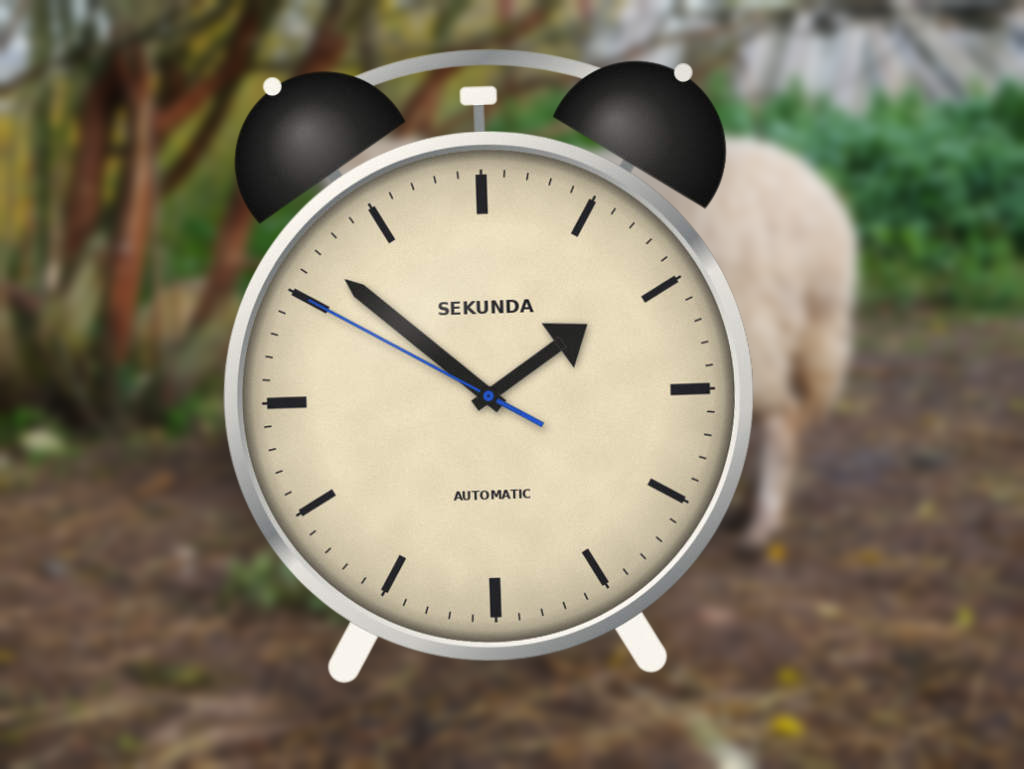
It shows 1:51:50
